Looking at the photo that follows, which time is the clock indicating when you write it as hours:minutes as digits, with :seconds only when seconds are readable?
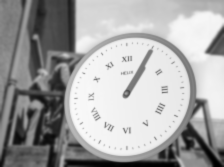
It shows 1:05
